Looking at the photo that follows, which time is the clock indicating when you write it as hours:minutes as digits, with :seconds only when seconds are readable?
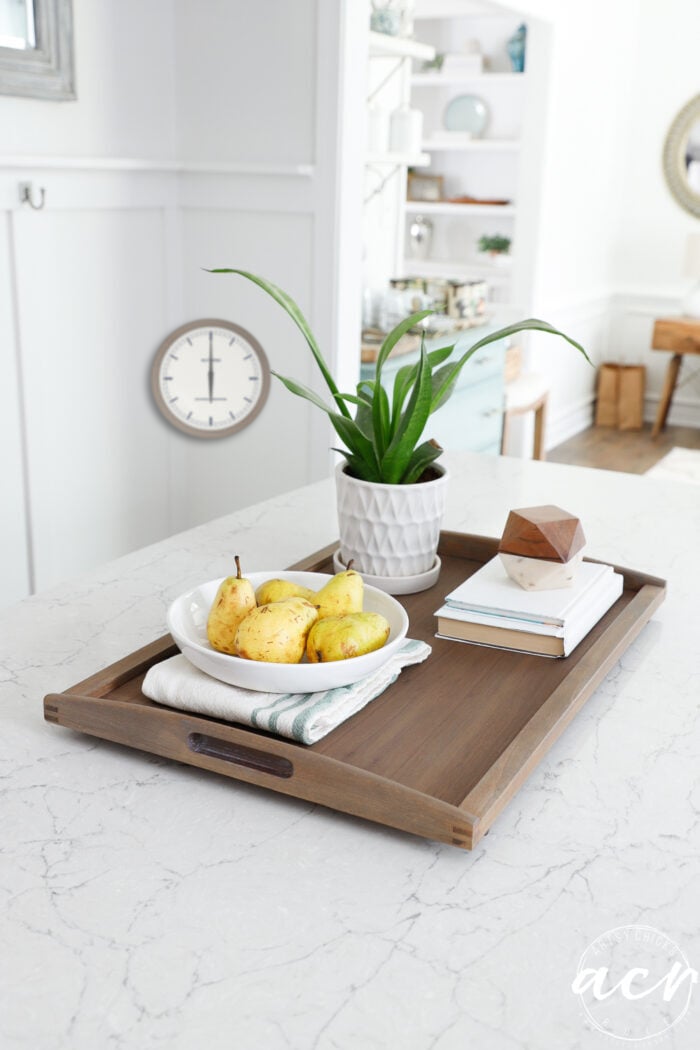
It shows 6:00
